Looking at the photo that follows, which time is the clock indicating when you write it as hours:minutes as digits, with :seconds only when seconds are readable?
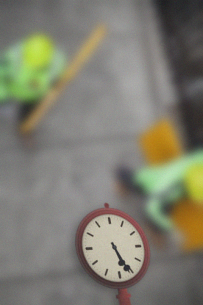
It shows 5:26
